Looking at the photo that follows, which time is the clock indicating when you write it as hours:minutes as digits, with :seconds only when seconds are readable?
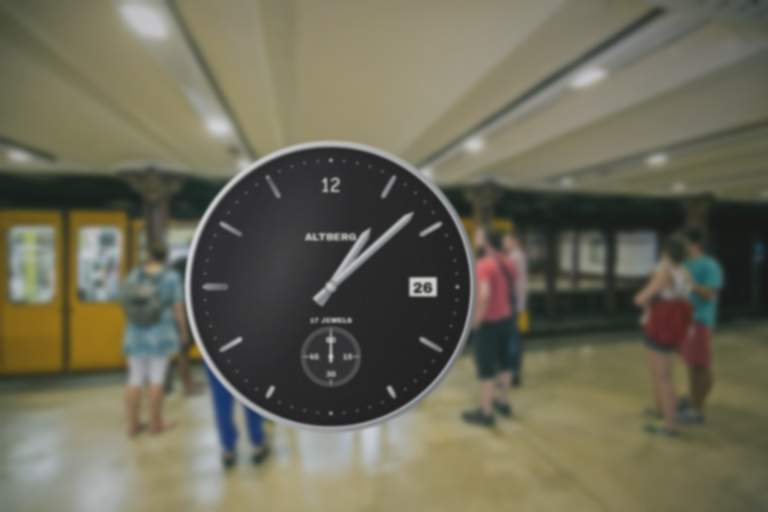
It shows 1:08
